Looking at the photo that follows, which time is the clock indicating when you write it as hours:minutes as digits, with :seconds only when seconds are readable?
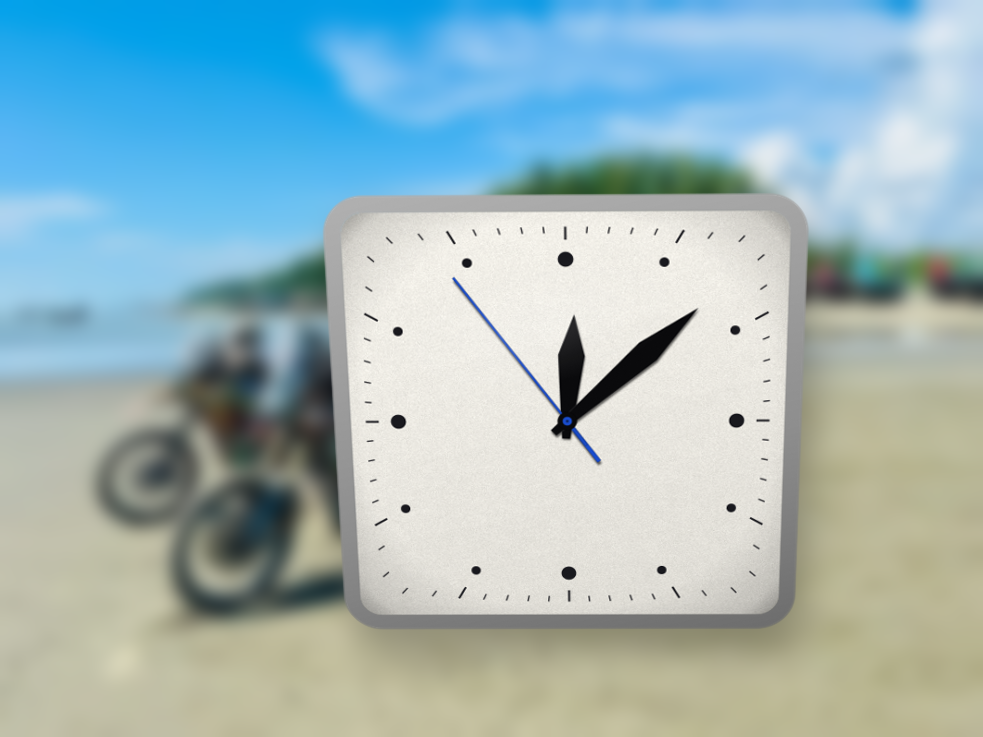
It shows 12:07:54
